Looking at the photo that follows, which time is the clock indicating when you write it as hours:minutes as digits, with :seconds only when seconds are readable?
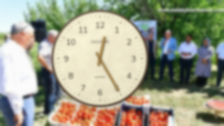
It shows 12:25
